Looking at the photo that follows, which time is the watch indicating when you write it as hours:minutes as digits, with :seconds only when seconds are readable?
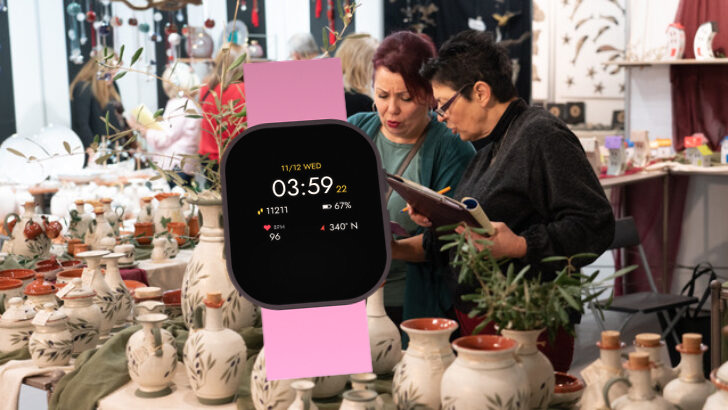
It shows 3:59:22
